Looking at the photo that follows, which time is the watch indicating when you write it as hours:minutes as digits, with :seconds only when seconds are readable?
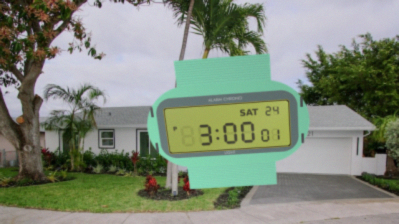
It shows 3:00:01
